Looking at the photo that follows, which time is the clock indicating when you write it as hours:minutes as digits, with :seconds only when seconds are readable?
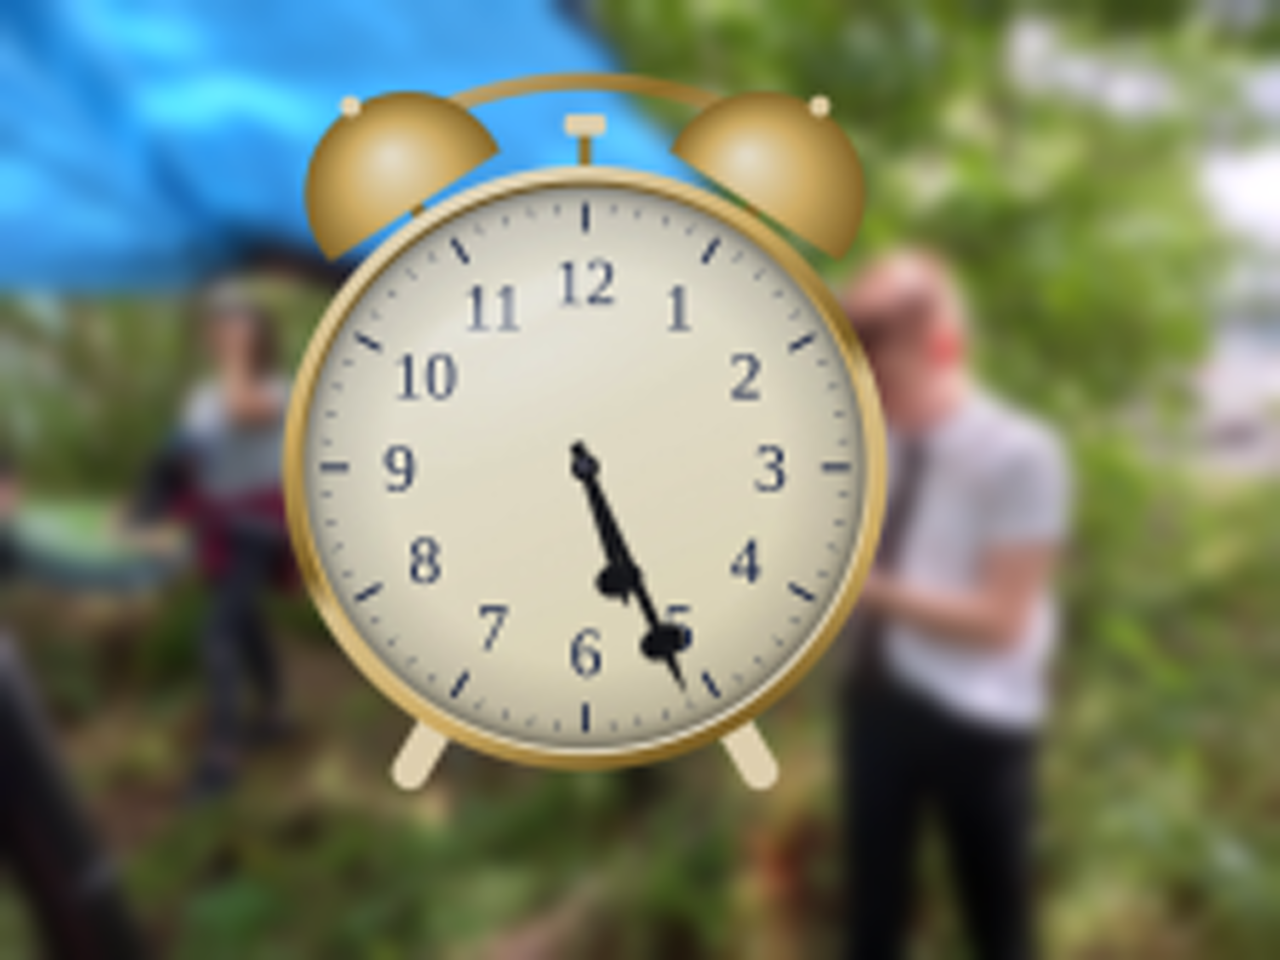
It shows 5:26
